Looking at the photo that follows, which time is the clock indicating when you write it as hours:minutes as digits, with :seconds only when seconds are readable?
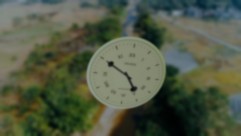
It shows 4:50
